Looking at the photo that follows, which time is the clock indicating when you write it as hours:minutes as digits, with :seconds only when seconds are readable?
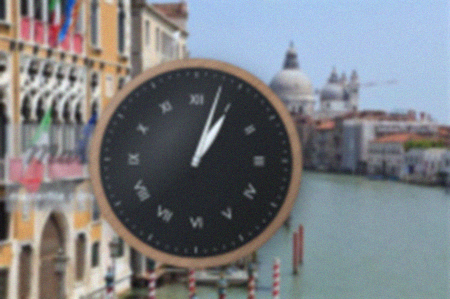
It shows 1:03
